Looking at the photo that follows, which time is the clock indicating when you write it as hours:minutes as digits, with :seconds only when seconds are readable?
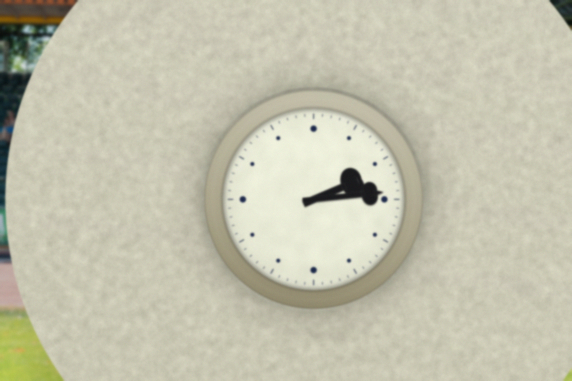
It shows 2:14
